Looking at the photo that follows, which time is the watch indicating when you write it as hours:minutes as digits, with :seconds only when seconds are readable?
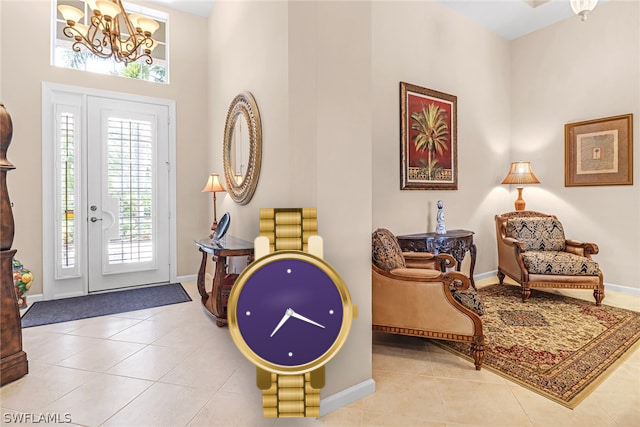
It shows 7:19
